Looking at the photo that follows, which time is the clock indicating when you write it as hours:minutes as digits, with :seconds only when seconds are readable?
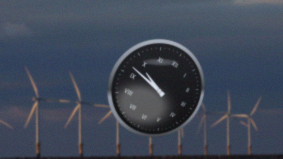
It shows 9:47
